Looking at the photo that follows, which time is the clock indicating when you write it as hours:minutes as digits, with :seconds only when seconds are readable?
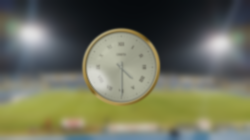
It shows 4:30
